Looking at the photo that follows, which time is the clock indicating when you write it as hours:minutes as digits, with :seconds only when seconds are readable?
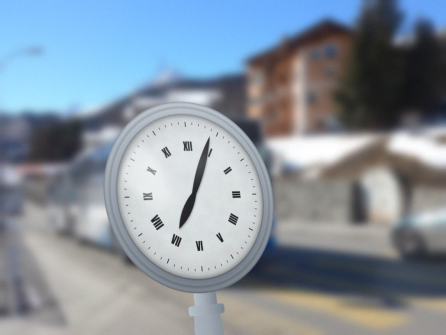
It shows 7:04
